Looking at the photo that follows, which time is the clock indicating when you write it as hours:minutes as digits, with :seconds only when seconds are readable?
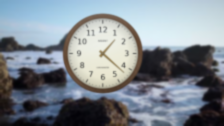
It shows 1:22
